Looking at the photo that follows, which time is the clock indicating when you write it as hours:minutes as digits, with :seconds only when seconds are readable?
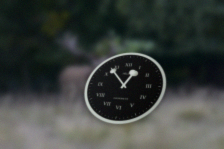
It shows 12:53
